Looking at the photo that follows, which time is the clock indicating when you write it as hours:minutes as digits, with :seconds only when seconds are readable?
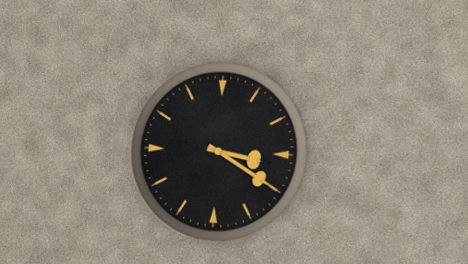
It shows 3:20
